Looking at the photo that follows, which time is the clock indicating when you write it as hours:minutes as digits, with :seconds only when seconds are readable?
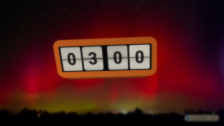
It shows 3:00
